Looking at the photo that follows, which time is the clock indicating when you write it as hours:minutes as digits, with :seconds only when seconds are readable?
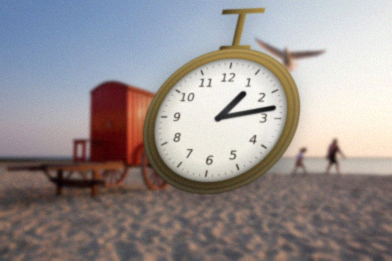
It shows 1:13
